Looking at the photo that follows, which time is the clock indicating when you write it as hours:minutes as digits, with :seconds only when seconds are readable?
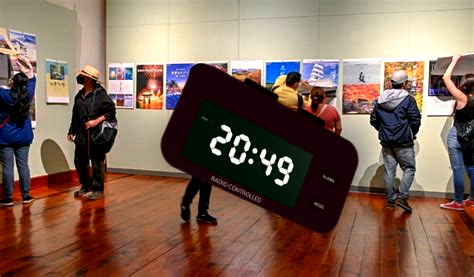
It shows 20:49
